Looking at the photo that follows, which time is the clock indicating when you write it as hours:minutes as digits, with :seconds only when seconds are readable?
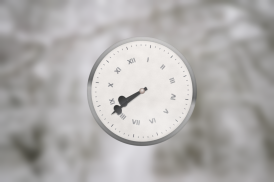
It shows 8:42
